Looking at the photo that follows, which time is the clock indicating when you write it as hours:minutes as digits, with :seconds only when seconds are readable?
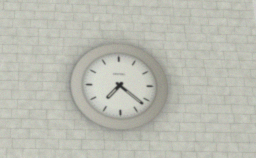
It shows 7:22
